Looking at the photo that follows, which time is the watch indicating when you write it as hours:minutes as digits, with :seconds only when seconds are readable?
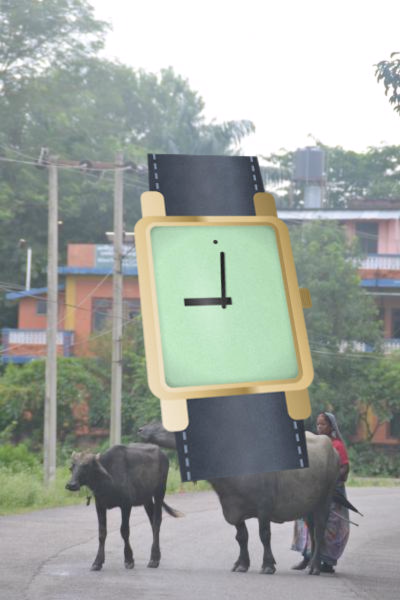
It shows 9:01
